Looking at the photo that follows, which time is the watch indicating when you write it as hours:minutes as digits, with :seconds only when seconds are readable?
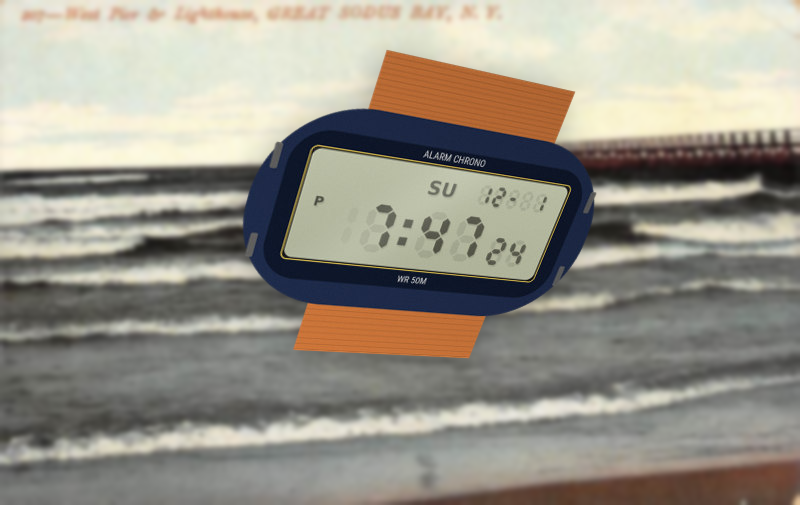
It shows 7:47:24
